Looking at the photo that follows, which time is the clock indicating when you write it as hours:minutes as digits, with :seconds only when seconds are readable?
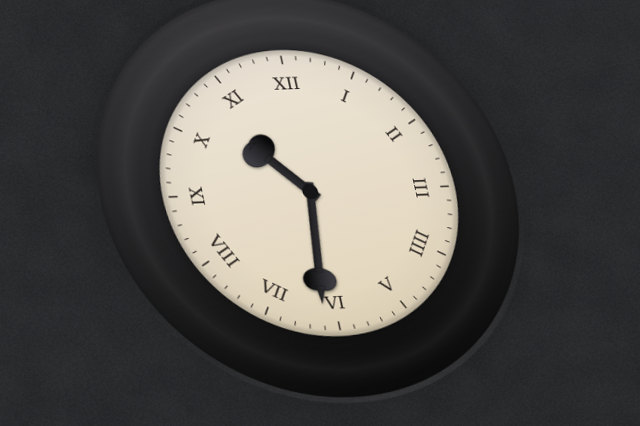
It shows 10:31
